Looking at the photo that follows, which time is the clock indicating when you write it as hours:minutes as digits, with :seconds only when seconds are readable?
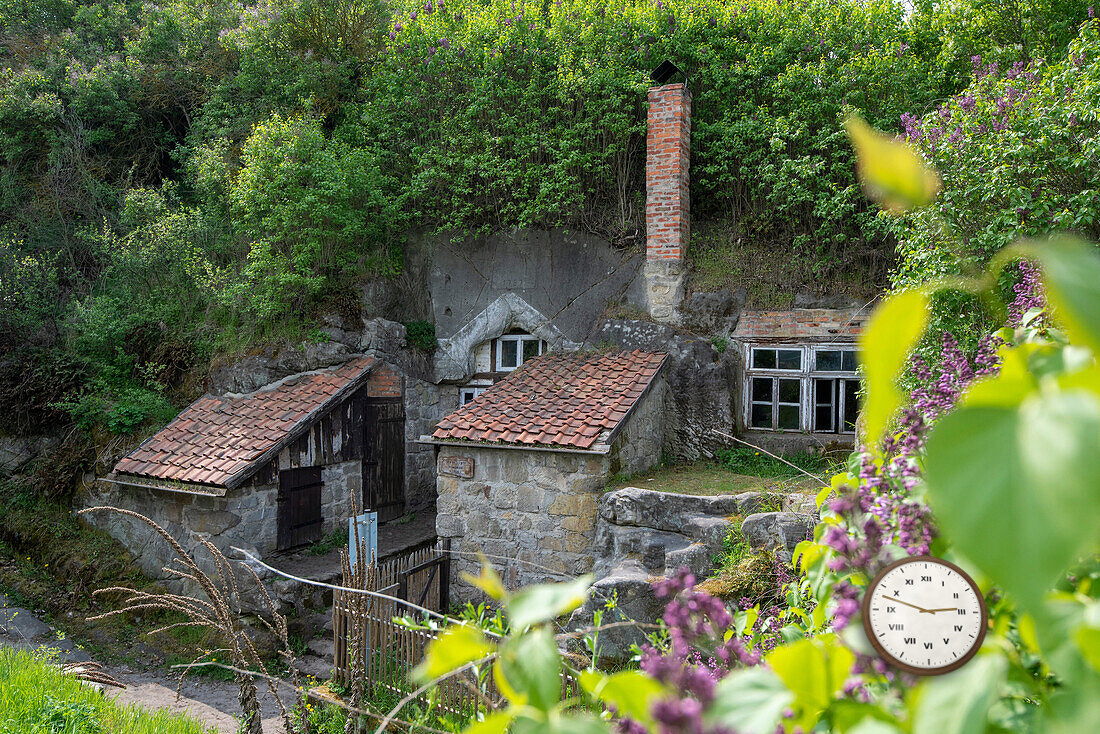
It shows 2:48
